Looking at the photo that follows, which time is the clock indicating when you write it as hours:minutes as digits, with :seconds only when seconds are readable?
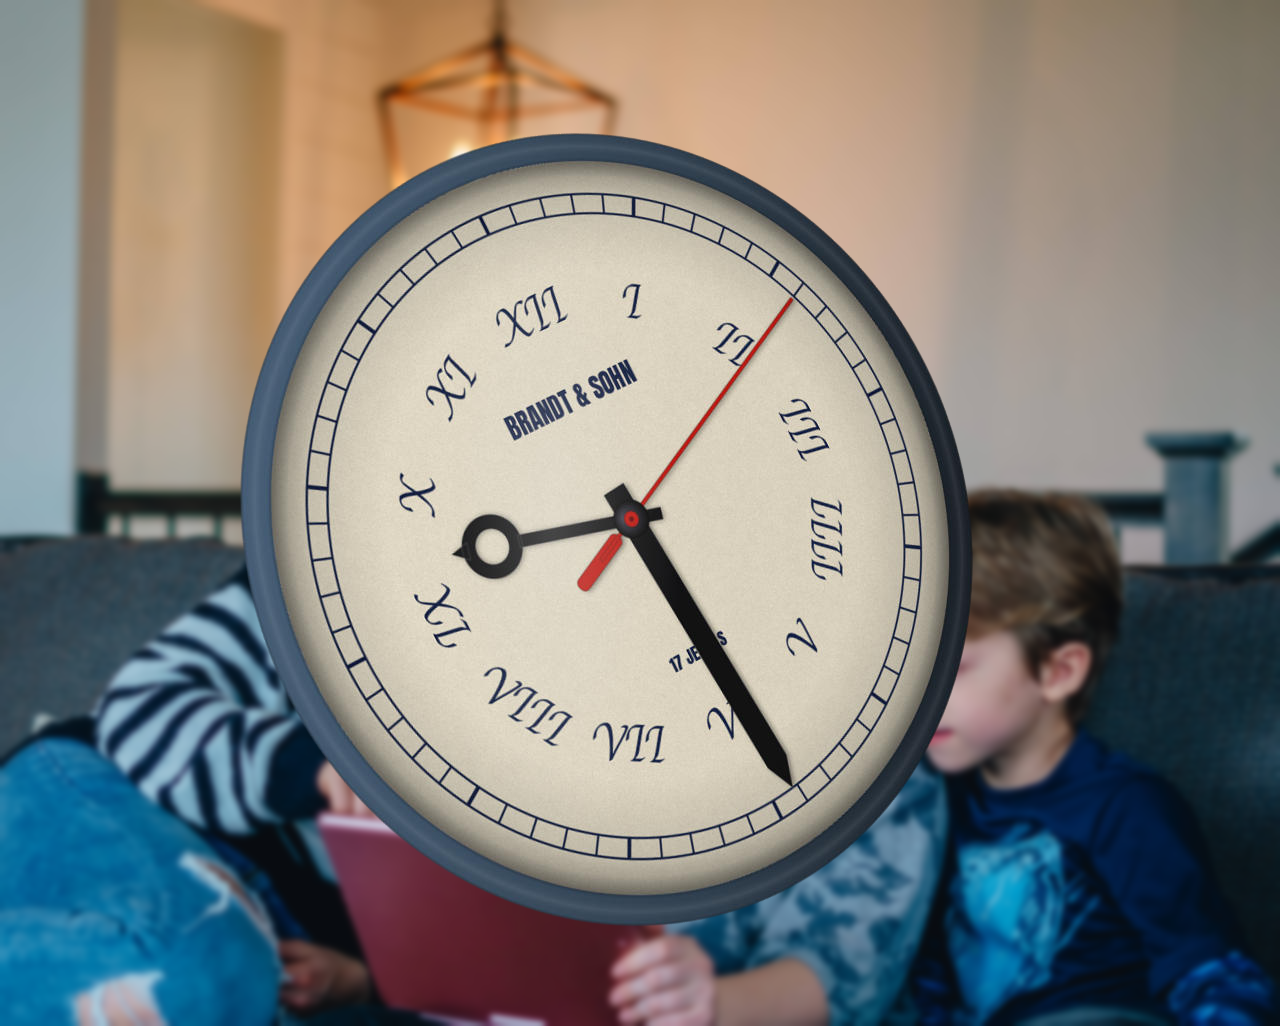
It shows 9:29:11
